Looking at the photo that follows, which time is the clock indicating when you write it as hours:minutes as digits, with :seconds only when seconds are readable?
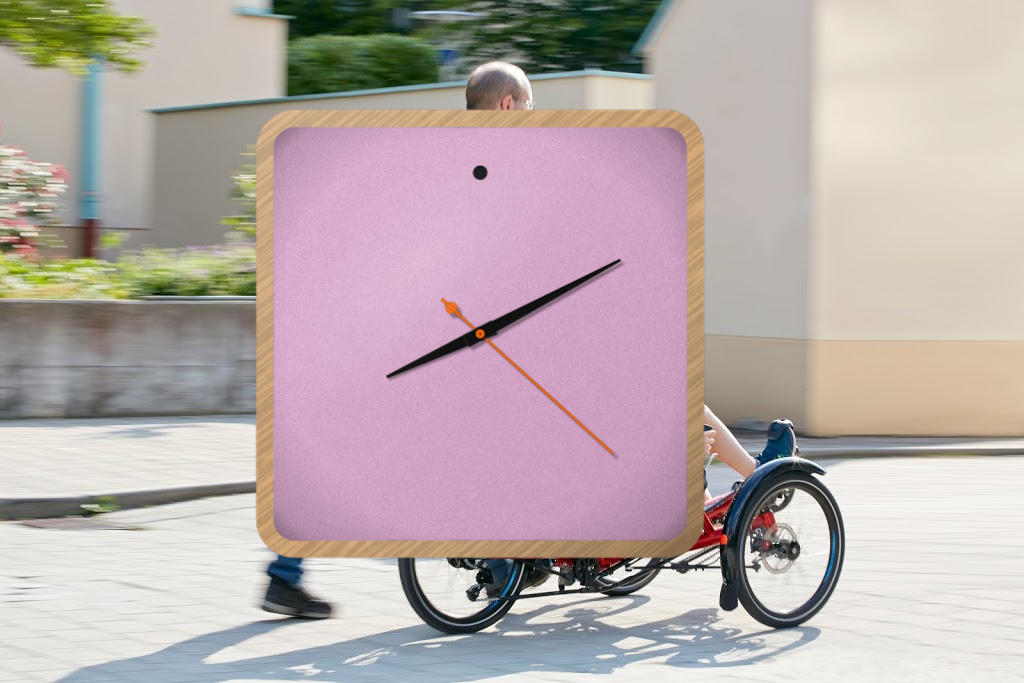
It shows 8:10:22
